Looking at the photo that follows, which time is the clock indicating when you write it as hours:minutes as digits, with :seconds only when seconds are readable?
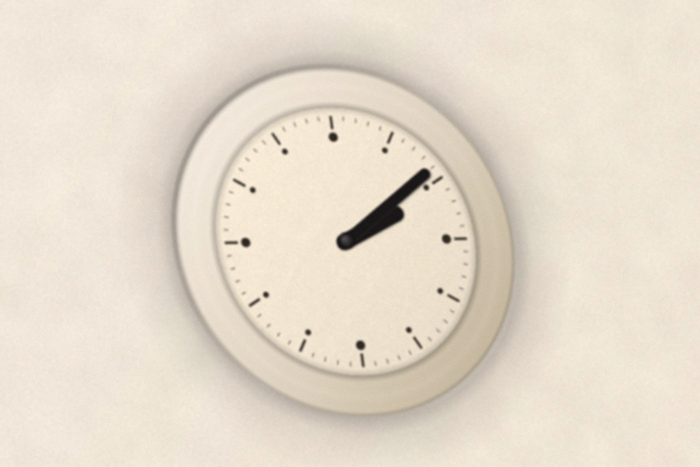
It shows 2:09
